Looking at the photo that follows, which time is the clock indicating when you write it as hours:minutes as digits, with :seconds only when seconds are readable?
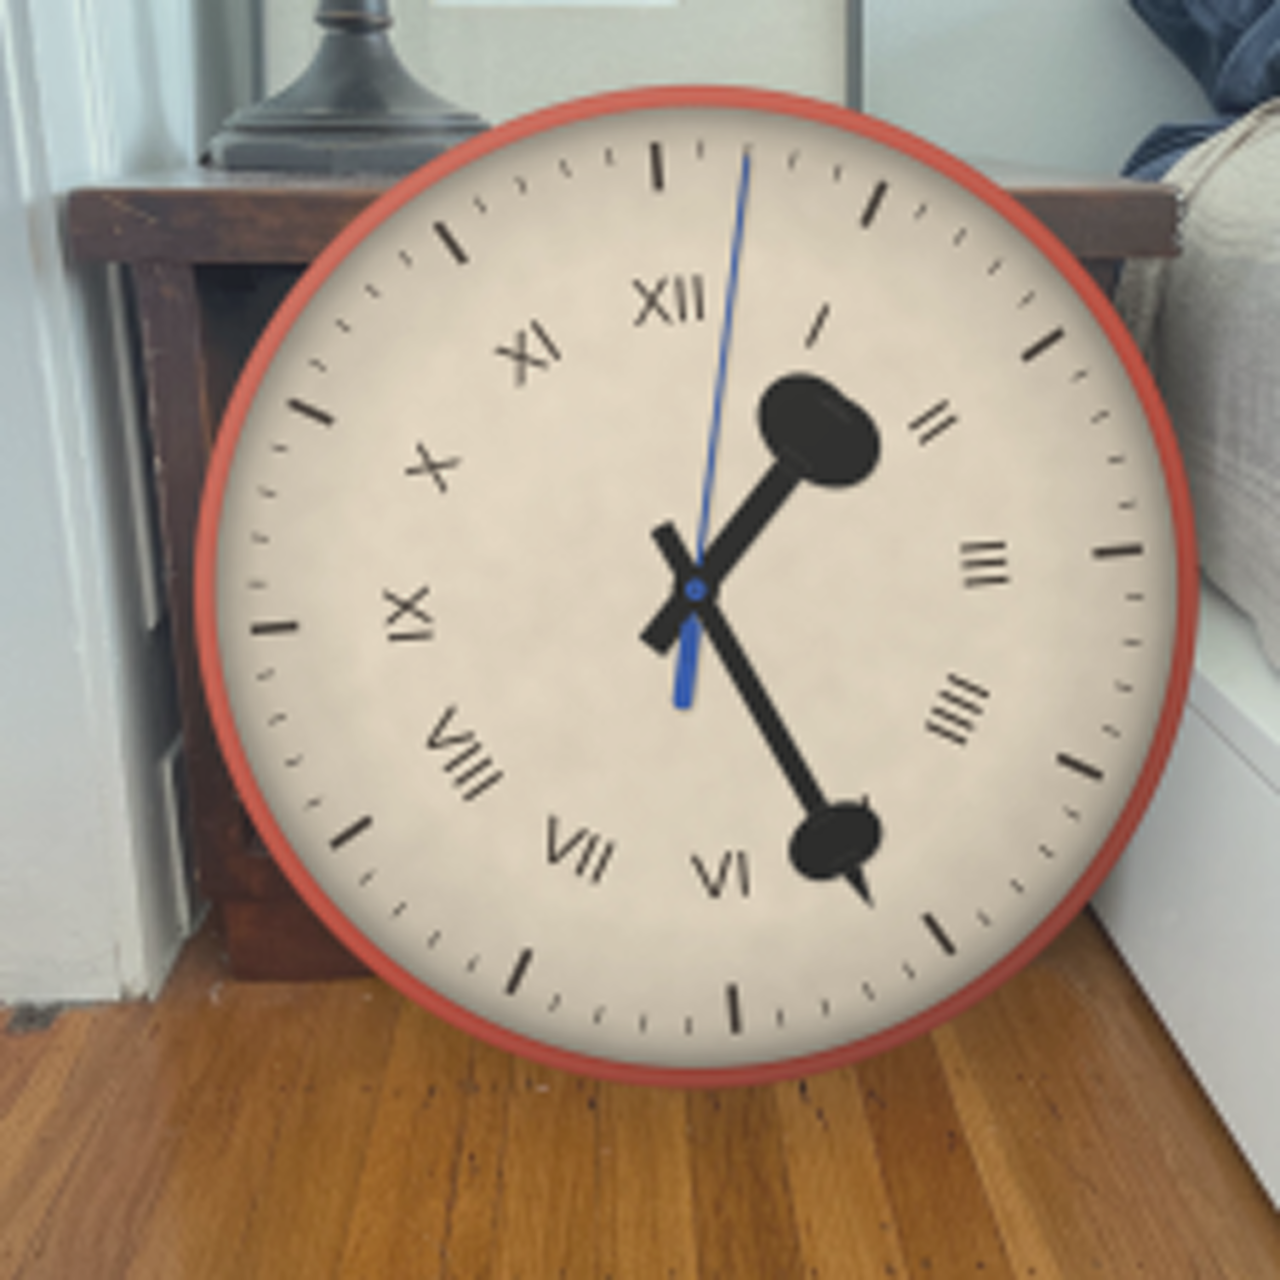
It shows 1:26:02
